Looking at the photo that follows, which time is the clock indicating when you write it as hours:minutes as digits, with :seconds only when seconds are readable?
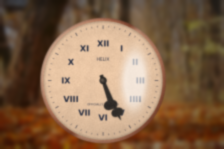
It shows 5:26
